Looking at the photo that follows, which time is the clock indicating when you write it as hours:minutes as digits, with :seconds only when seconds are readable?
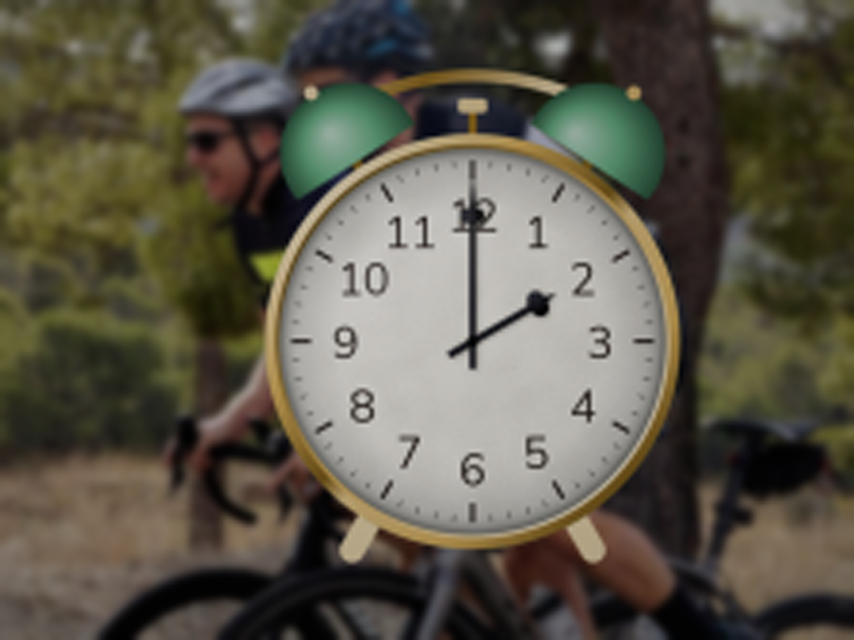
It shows 2:00
